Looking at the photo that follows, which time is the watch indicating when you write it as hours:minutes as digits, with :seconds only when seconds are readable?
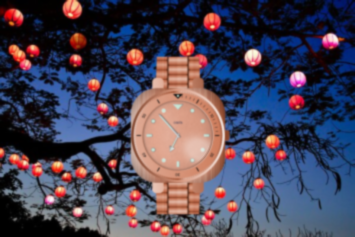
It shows 6:53
